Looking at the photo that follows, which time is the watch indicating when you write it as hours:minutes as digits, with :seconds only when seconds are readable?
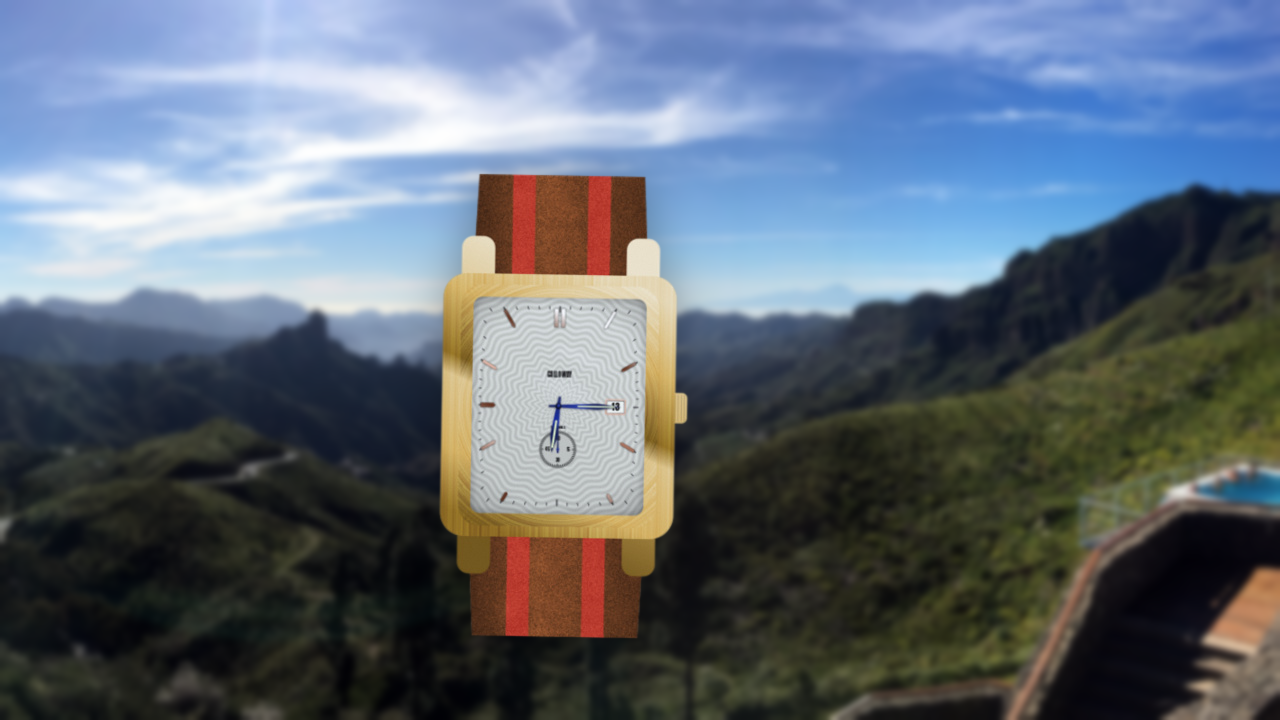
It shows 6:15
